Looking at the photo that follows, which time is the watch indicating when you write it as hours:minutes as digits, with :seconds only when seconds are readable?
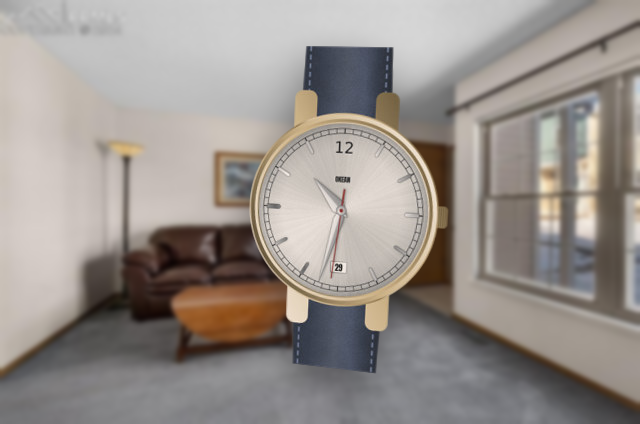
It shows 10:32:31
